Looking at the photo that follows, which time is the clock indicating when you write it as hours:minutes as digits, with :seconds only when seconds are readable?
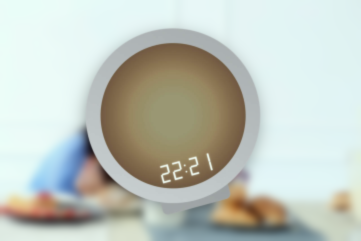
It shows 22:21
